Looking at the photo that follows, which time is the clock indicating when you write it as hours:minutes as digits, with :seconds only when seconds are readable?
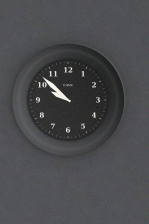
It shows 9:52
